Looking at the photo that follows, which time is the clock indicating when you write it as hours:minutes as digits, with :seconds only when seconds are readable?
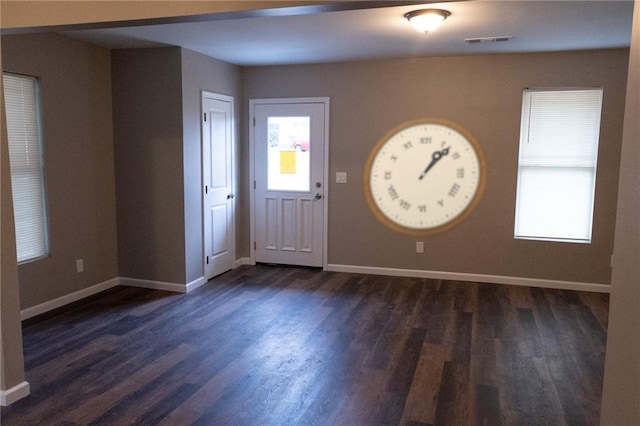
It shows 1:07
